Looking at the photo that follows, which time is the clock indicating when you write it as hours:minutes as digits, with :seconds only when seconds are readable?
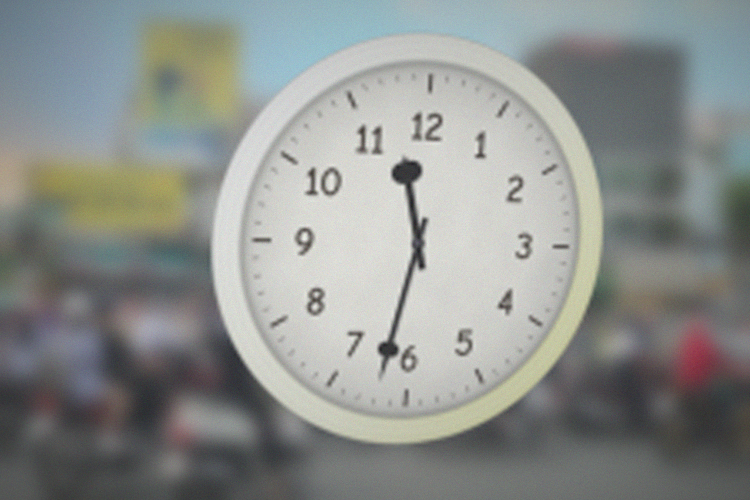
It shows 11:32
